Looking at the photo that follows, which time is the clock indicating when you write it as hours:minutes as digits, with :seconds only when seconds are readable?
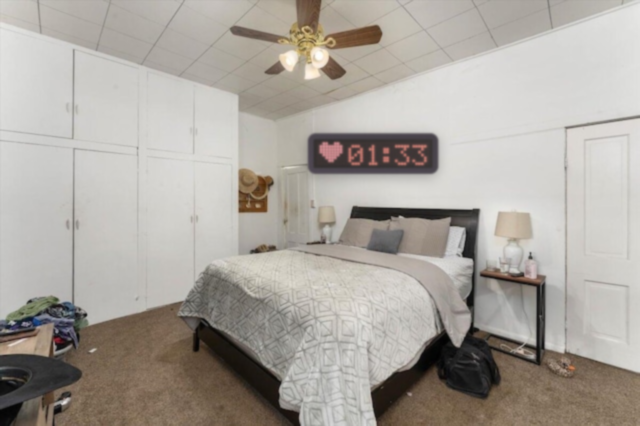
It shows 1:33
